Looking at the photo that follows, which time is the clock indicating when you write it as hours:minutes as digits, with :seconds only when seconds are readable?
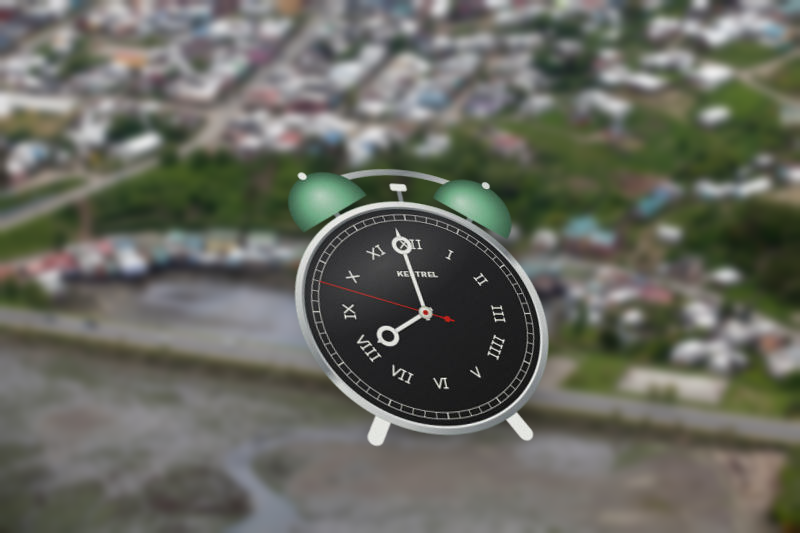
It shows 7:58:48
